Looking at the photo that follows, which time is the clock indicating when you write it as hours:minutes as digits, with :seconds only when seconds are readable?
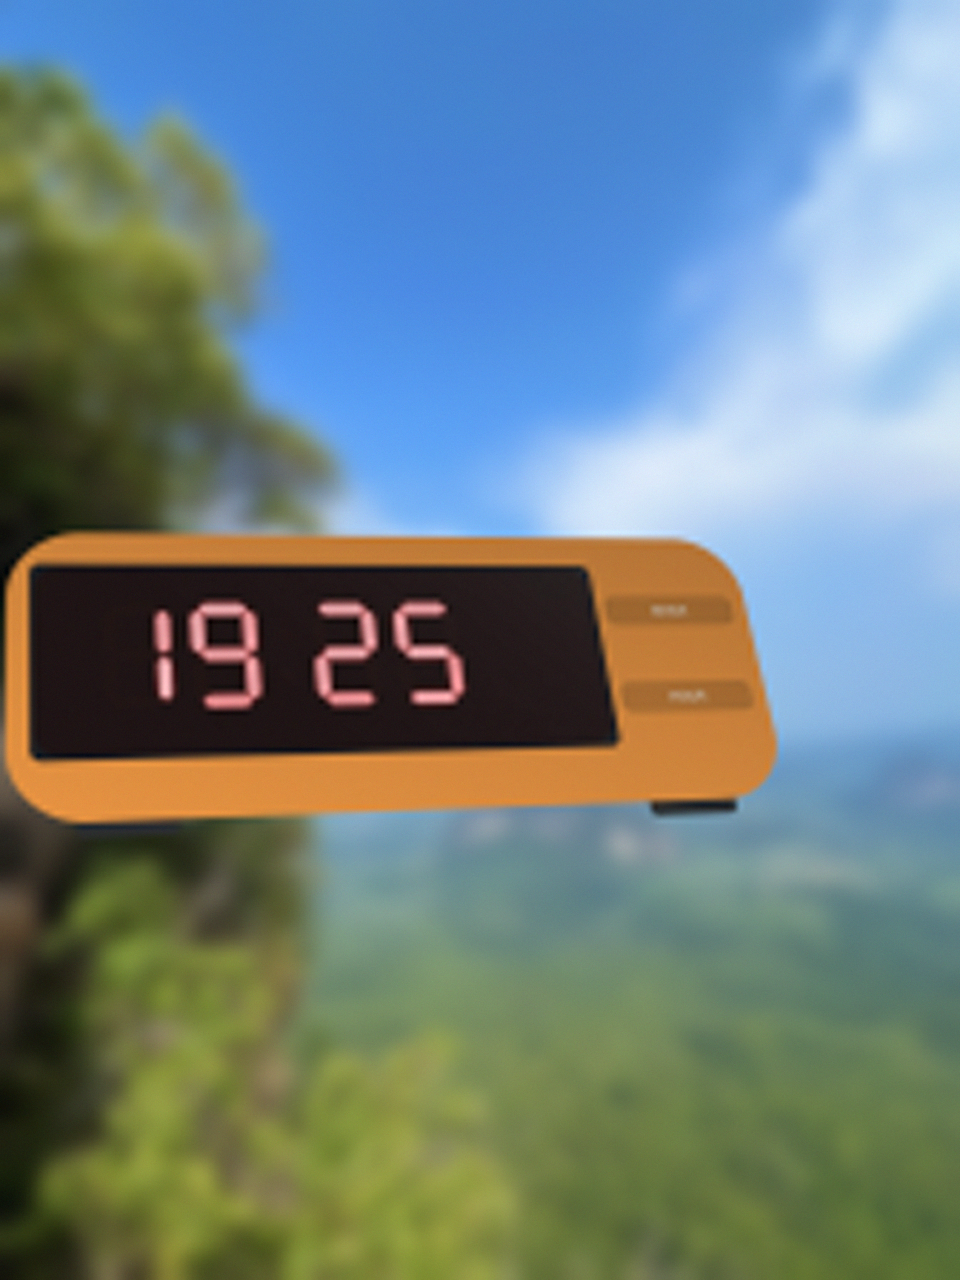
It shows 19:25
